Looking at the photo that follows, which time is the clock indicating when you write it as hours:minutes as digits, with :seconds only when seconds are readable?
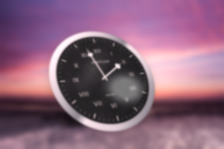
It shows 1:57
